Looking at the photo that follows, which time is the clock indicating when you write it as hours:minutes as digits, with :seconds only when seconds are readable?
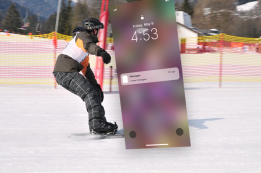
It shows 4:53
